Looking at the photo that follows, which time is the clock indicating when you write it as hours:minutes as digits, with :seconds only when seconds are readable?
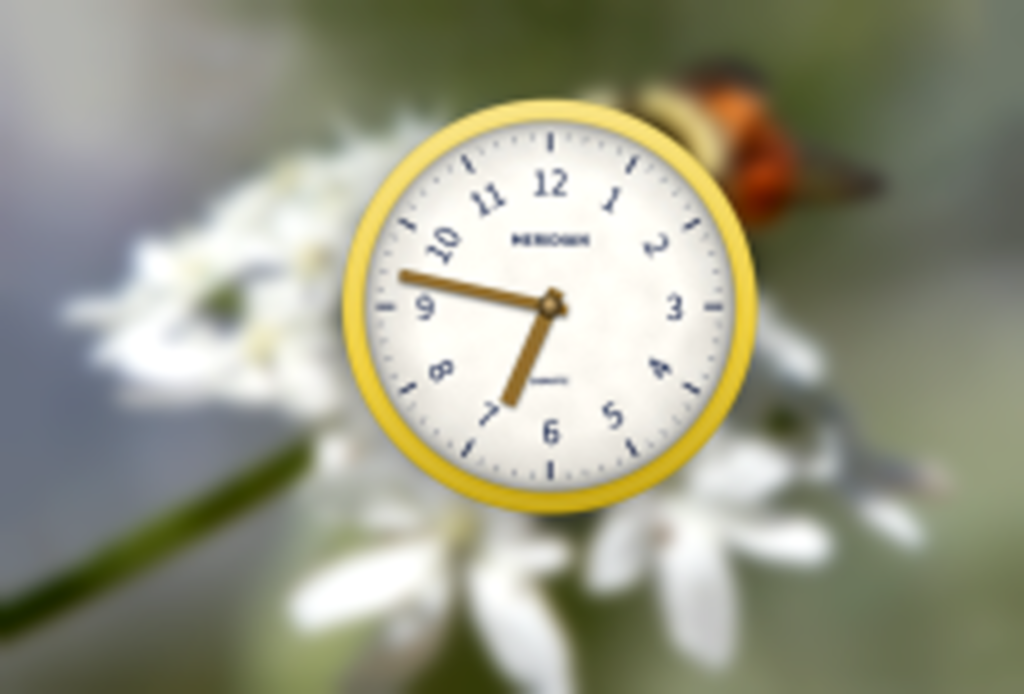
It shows 6:47
